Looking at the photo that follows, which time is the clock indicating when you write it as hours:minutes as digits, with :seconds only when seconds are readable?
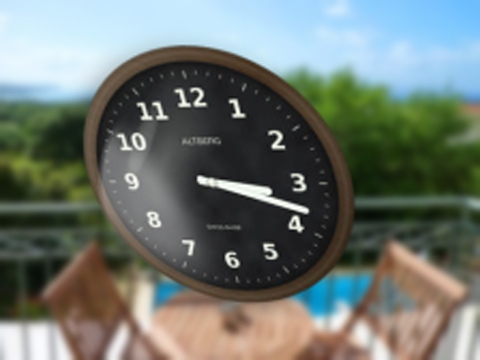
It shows 3:18
